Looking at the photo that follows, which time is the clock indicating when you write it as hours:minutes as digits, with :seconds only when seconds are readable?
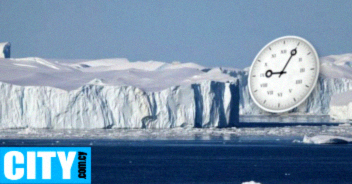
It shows 9:05
